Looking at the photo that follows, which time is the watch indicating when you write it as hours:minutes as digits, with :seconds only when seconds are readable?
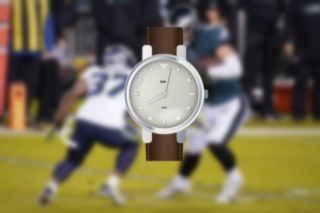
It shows 8:02
